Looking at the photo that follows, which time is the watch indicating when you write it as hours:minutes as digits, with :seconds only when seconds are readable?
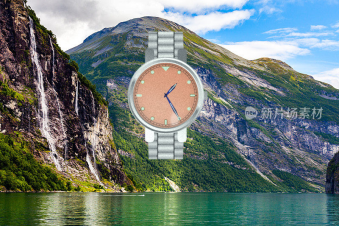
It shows 1:25
